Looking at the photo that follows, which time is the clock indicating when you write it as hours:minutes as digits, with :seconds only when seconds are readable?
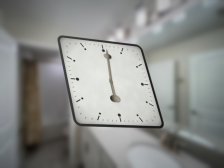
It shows 6:01
